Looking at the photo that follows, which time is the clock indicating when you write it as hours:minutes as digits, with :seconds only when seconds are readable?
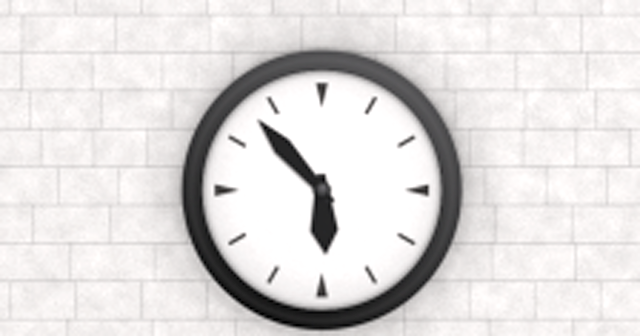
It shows 5:53
